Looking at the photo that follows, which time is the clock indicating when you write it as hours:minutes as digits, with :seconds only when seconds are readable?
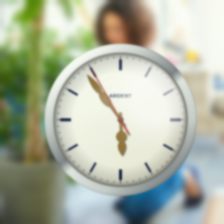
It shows 5:53:55
